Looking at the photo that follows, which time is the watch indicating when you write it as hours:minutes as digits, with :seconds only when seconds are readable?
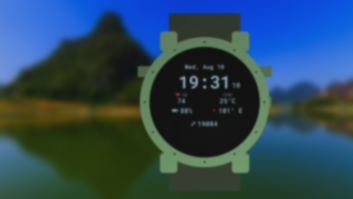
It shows 19:31
